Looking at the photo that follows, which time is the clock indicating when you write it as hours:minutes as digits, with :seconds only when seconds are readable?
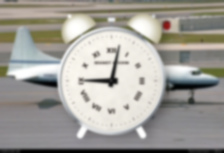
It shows 9:02
